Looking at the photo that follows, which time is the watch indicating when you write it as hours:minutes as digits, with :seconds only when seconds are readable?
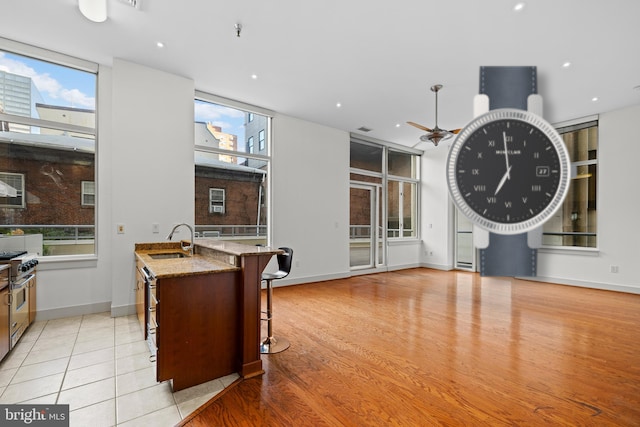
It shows 6:59
